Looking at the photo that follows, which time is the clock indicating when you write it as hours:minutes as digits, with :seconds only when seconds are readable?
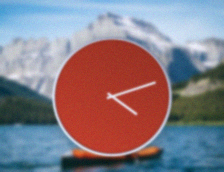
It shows 4:12
